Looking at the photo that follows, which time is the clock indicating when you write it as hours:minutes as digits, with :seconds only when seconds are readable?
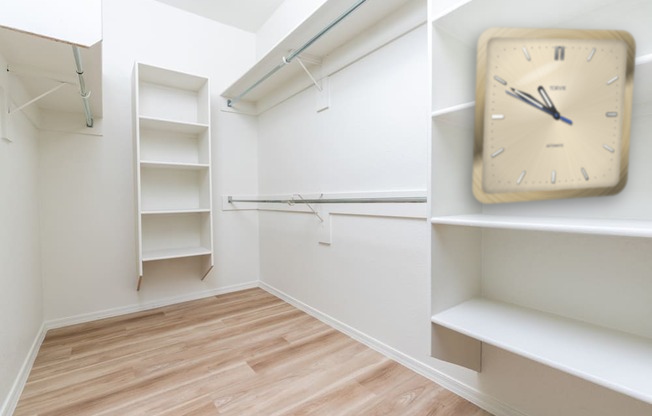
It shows 10:49:49
